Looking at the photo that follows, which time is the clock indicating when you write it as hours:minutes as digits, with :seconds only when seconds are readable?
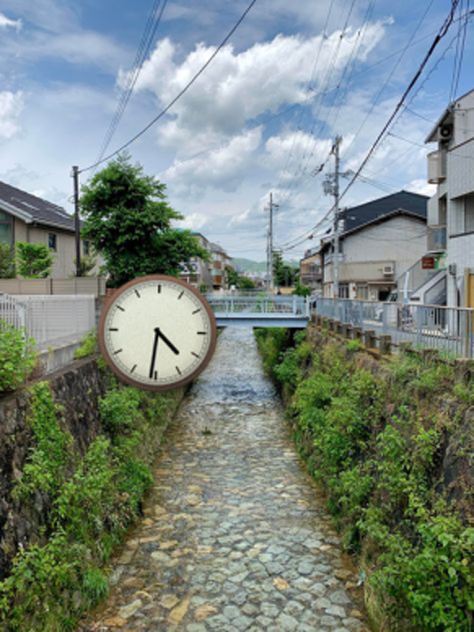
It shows 4:31
